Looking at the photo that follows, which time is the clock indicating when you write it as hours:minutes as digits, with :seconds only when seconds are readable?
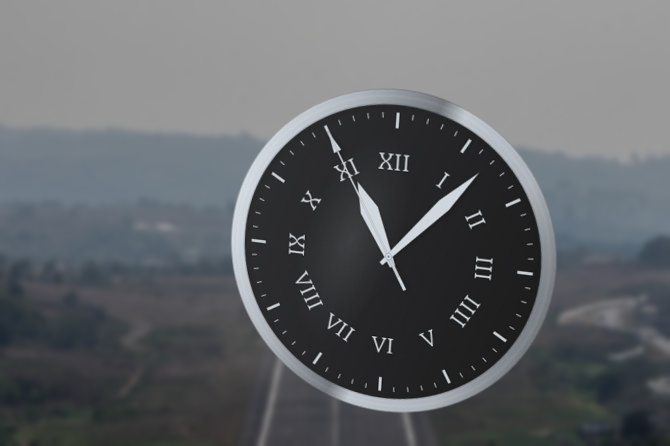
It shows 11:06:55
